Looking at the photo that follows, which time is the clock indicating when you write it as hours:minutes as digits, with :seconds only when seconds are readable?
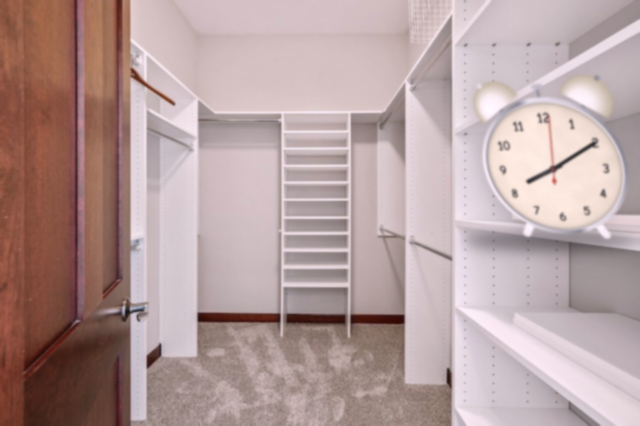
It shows 8:10:01
